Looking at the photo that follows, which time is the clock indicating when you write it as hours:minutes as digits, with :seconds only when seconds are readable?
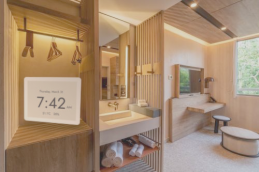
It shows 7:42
